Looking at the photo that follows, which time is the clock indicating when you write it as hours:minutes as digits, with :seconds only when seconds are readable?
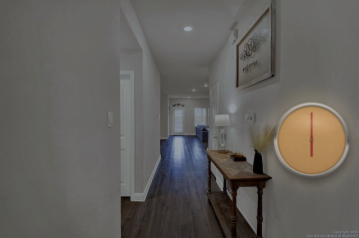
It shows 6:00
